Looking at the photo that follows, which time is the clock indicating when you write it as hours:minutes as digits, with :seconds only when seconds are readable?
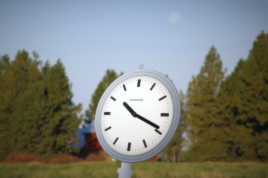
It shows 10:19
